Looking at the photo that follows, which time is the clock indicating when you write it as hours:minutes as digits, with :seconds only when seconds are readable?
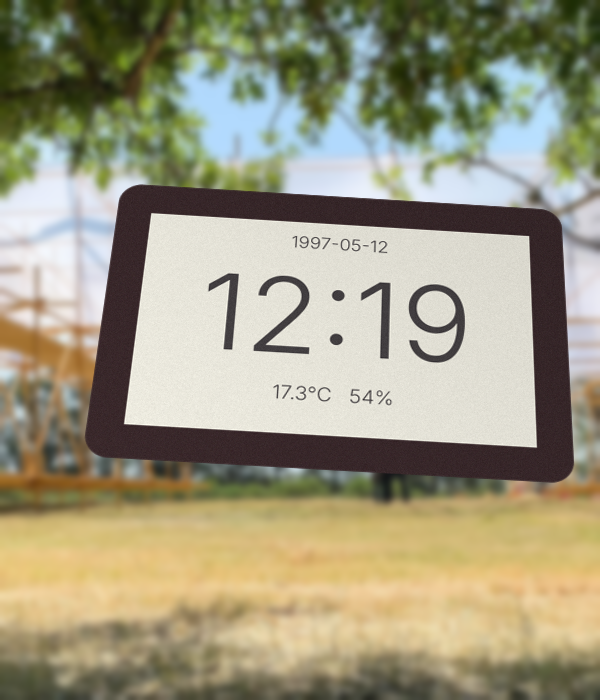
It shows 12:19
